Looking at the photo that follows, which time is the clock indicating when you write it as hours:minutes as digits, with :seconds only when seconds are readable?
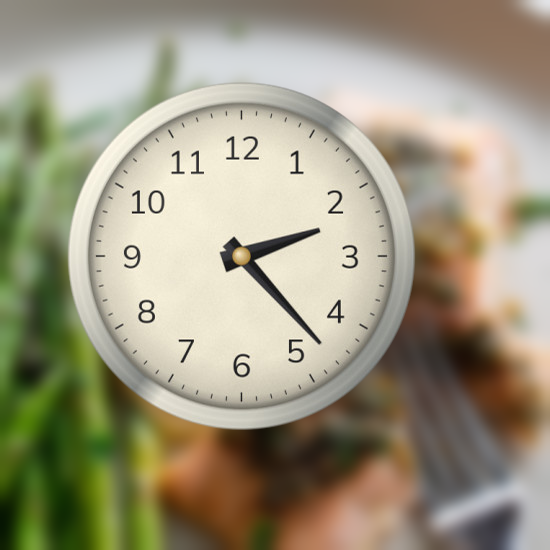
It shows 2:23
